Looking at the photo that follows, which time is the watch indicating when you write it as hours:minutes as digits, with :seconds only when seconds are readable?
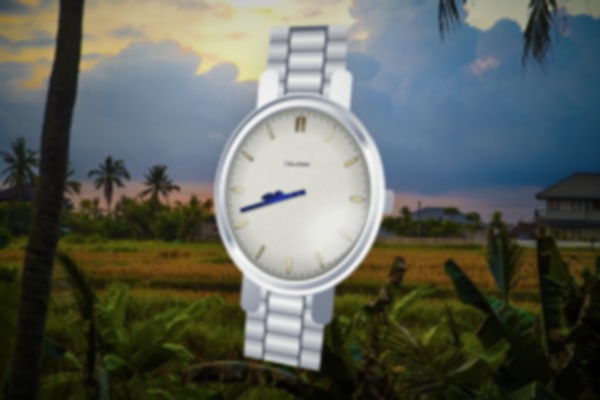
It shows 8:42
